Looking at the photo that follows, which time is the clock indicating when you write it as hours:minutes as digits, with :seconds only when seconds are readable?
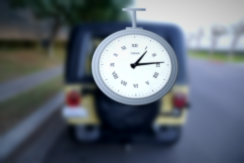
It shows 1:14
